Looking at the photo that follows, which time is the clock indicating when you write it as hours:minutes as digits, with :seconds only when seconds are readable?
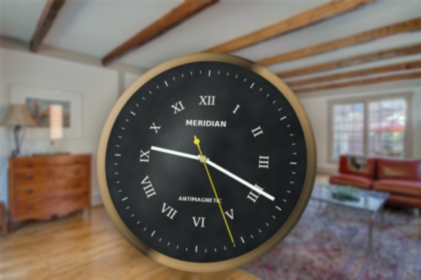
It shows 9:19:26
